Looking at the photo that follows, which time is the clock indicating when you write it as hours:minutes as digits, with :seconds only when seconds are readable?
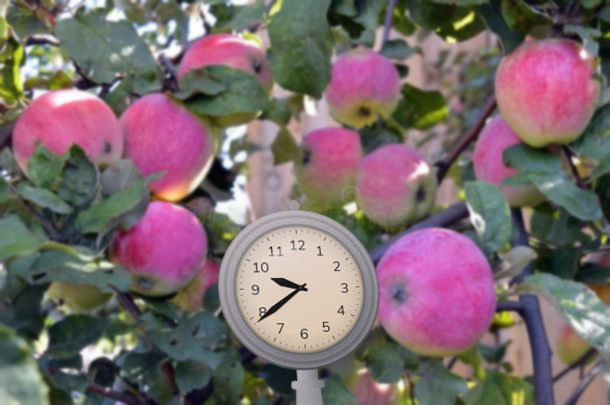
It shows 9:39
